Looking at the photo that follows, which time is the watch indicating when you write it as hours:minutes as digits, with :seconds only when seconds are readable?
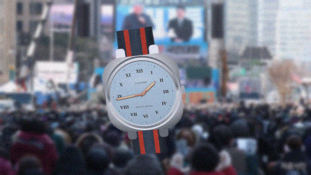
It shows 1:44
